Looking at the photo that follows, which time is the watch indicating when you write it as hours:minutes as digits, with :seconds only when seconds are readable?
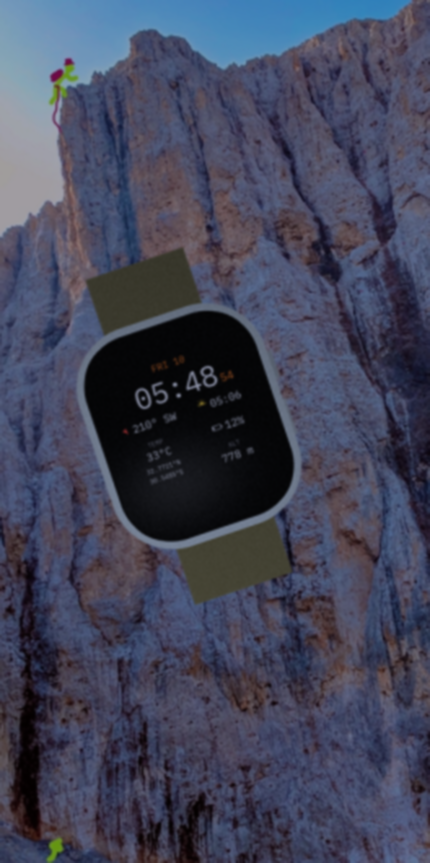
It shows 5:48
